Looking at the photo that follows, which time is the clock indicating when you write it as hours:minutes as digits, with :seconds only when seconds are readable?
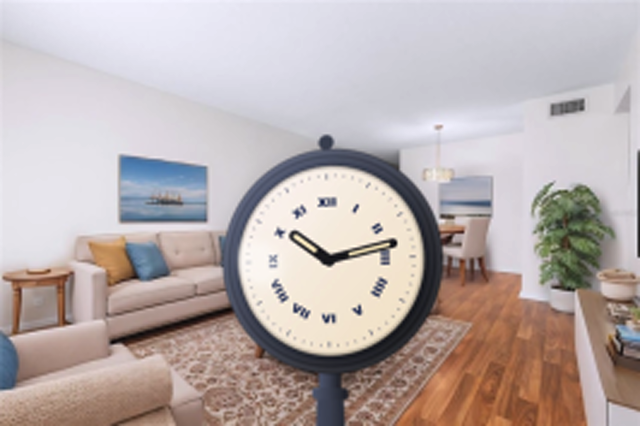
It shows 10:13
